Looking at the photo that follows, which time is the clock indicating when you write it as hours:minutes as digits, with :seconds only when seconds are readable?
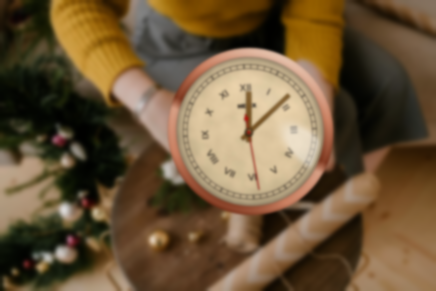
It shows 12:08:29
